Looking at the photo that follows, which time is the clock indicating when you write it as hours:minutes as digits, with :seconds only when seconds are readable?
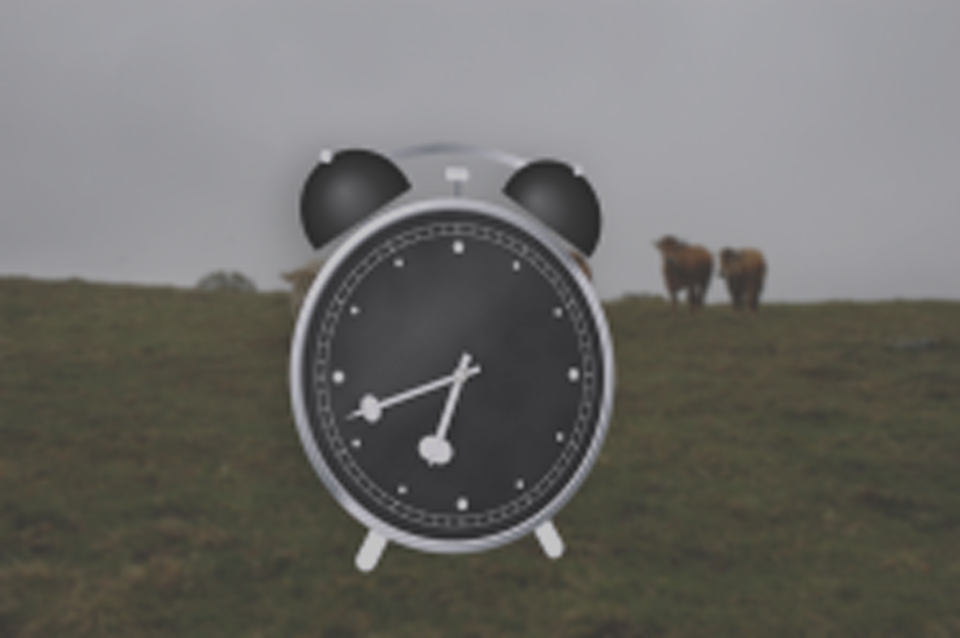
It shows 6:42
